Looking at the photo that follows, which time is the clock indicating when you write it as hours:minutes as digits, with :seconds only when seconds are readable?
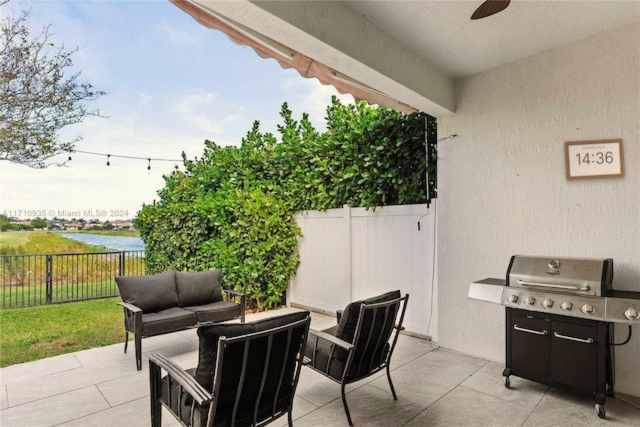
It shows 14:36
